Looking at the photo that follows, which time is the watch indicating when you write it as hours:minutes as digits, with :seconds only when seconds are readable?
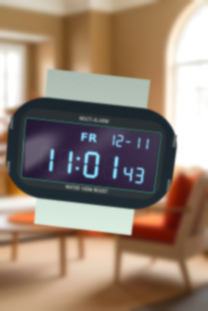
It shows 11:01:43
